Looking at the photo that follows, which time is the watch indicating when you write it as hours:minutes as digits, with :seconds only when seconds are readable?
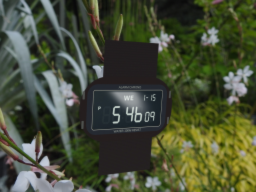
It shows 5:46:09
